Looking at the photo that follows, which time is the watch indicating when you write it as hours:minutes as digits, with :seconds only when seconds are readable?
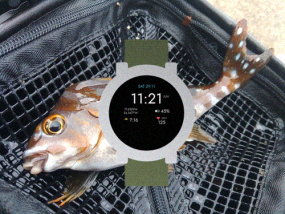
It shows 11:21
